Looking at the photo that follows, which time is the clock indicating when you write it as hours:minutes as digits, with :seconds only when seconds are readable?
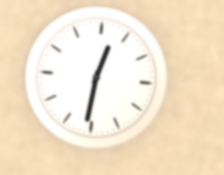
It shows 12:31
